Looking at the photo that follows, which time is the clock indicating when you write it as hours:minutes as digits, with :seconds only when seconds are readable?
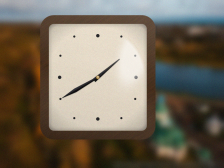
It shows 1:40
